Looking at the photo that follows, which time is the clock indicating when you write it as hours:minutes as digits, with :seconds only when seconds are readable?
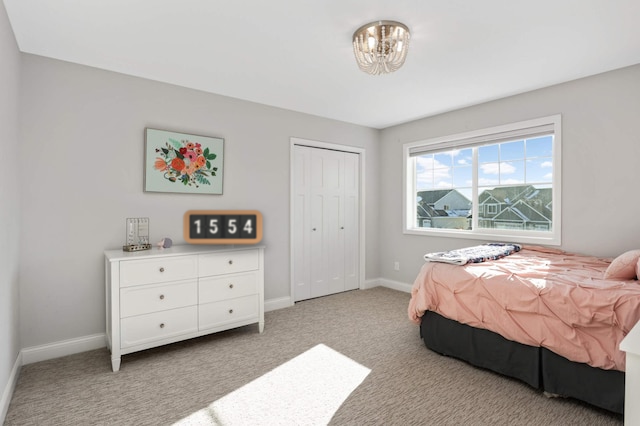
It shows 15:54
